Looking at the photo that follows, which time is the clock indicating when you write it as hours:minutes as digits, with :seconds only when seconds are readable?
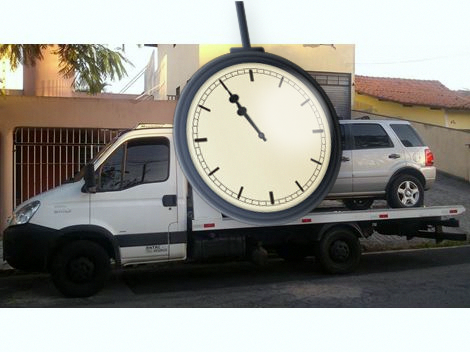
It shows 10:55
